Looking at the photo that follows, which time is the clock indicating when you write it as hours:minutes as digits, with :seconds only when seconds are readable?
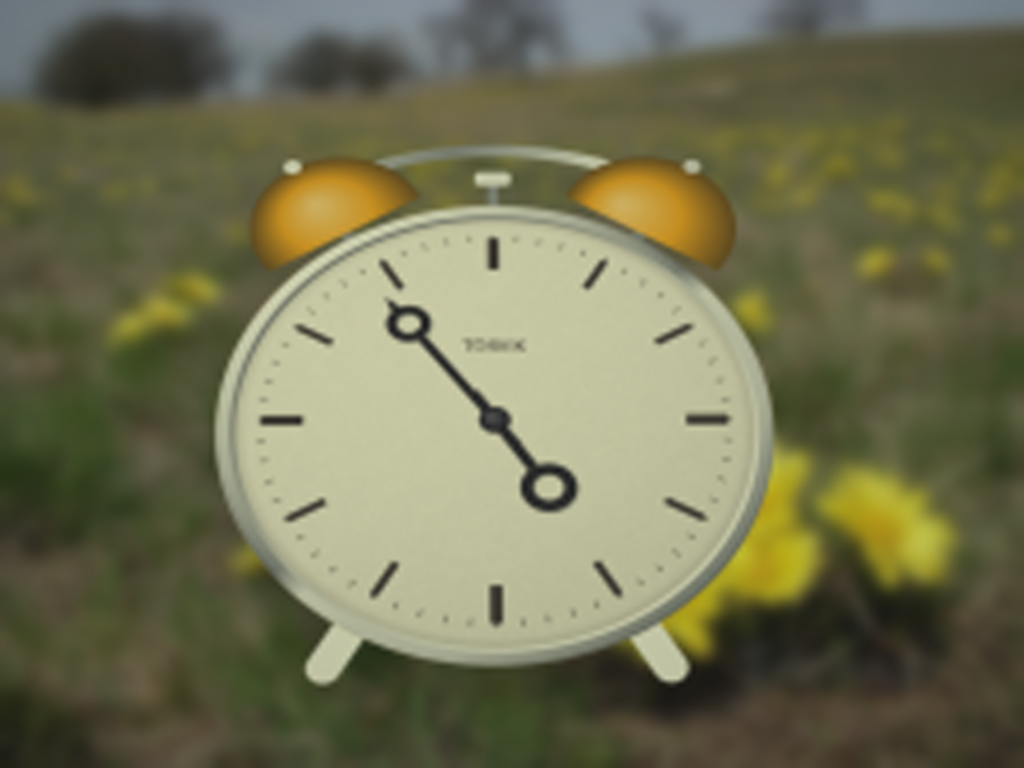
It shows 4:54
